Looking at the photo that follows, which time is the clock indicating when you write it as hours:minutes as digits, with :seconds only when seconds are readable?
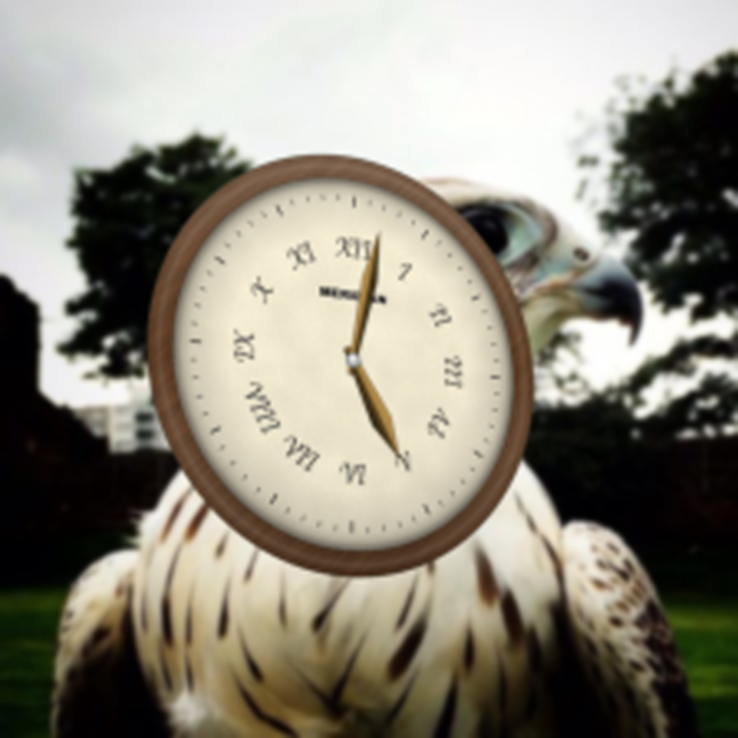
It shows 5:02
